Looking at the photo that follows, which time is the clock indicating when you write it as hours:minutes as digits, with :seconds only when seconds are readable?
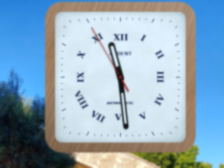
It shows 11:28:55
